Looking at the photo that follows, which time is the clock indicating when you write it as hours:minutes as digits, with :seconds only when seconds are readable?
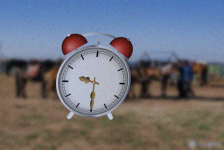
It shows 9:30
